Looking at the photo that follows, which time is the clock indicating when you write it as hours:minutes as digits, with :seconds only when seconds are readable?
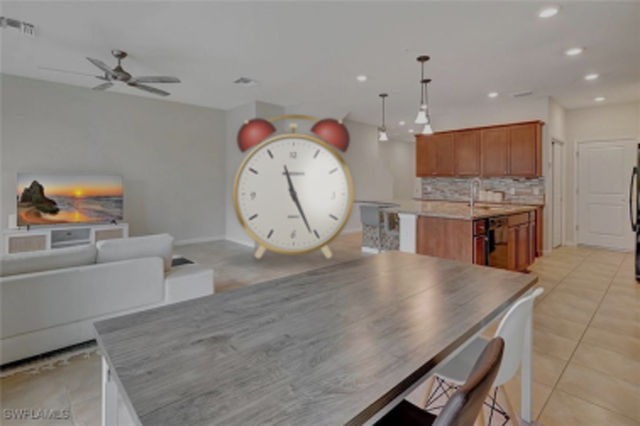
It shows 11:26
